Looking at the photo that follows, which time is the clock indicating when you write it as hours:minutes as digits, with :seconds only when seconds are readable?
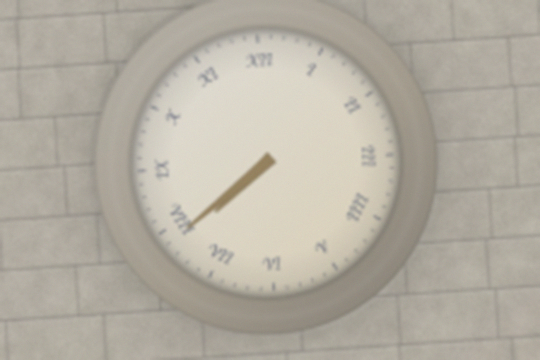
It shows 7:39
